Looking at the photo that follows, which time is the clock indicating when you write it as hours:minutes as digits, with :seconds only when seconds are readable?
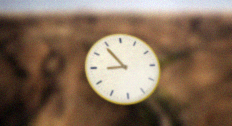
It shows 8:54
